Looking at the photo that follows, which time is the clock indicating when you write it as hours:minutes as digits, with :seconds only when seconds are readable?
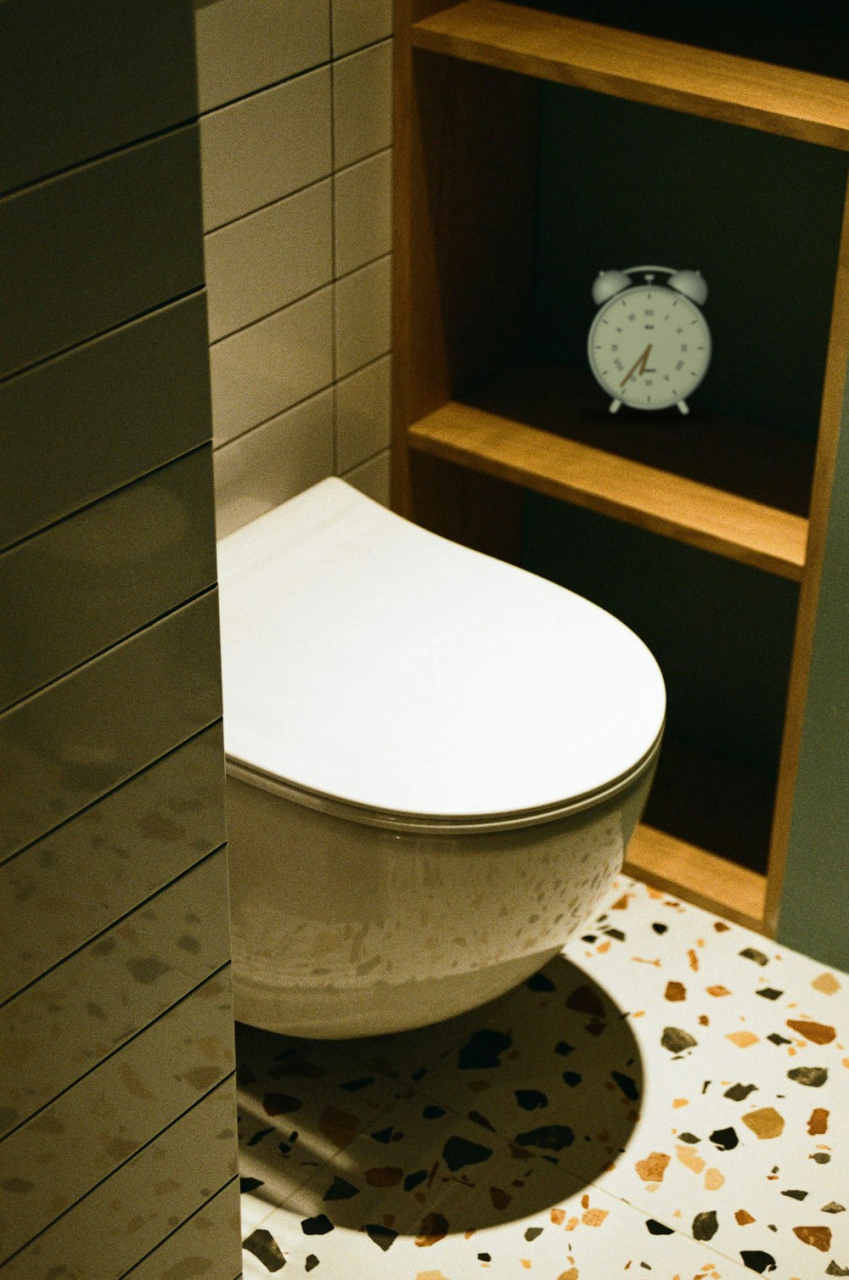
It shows 6:36
